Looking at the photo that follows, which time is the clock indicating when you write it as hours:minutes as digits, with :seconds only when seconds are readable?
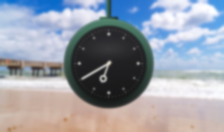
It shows 6:40
